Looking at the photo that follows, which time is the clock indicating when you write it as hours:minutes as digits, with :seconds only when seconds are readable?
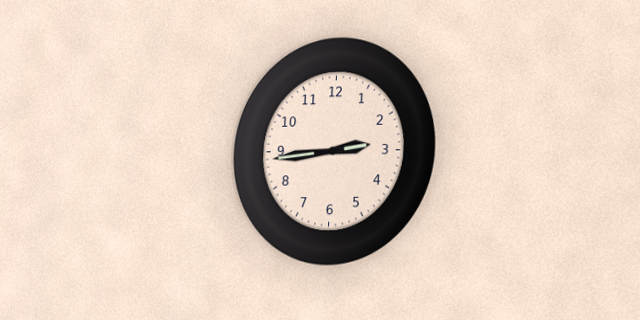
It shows 2:44
